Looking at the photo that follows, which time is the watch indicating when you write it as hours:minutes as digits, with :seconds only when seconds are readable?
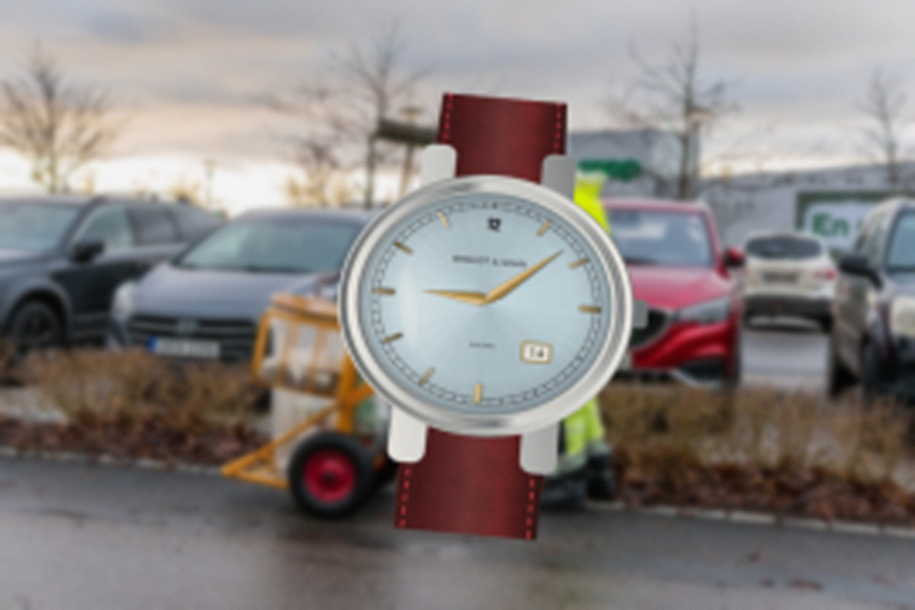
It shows 9:08
